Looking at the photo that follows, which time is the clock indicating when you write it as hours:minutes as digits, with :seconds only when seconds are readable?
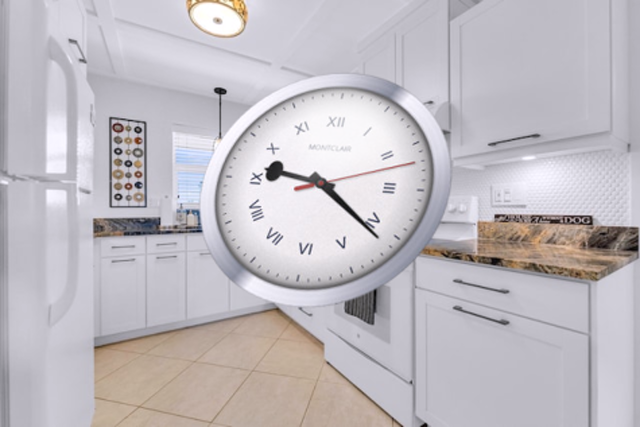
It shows 9:21:12
